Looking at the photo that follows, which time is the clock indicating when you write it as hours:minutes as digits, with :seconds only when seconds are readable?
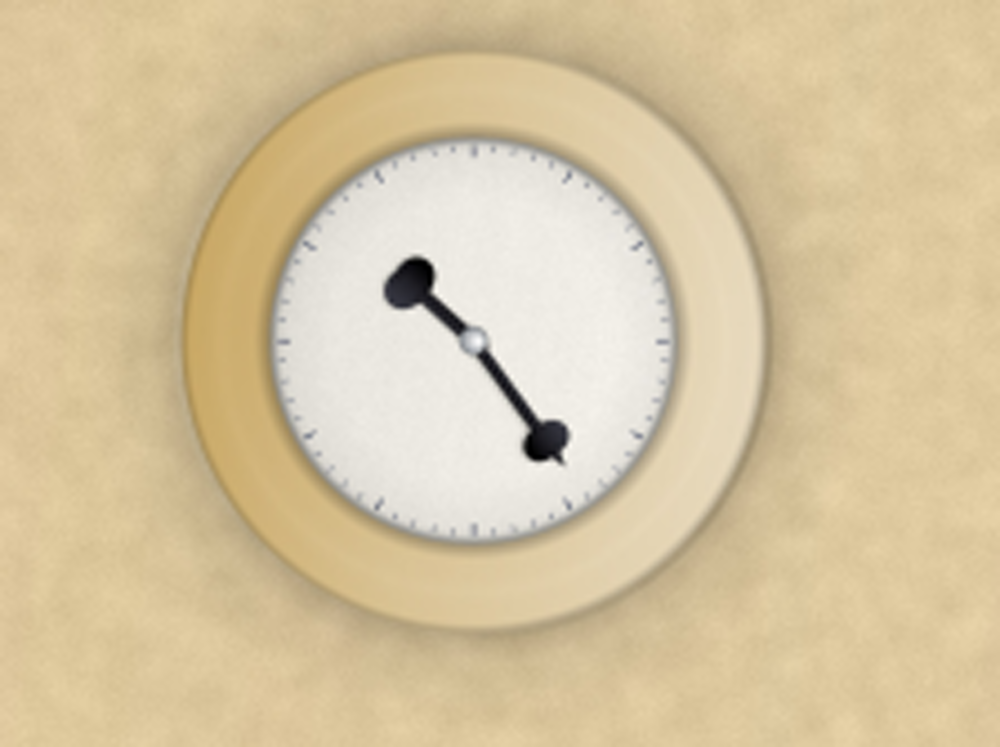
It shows 10:24
